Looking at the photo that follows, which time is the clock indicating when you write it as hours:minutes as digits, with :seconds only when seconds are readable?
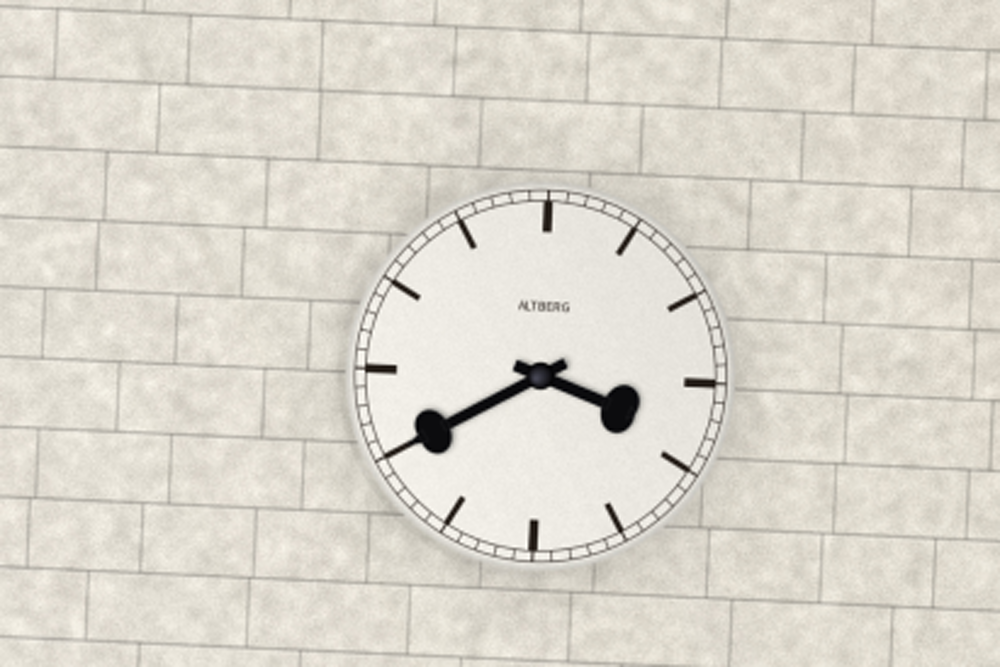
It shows 3:40
